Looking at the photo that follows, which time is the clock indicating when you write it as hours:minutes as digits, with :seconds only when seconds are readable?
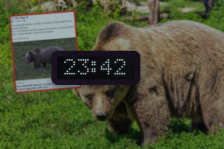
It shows 23:42
